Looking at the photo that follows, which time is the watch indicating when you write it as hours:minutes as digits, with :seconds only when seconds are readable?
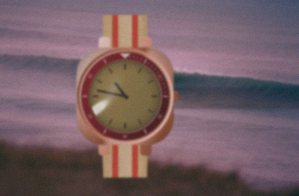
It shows 10:47
